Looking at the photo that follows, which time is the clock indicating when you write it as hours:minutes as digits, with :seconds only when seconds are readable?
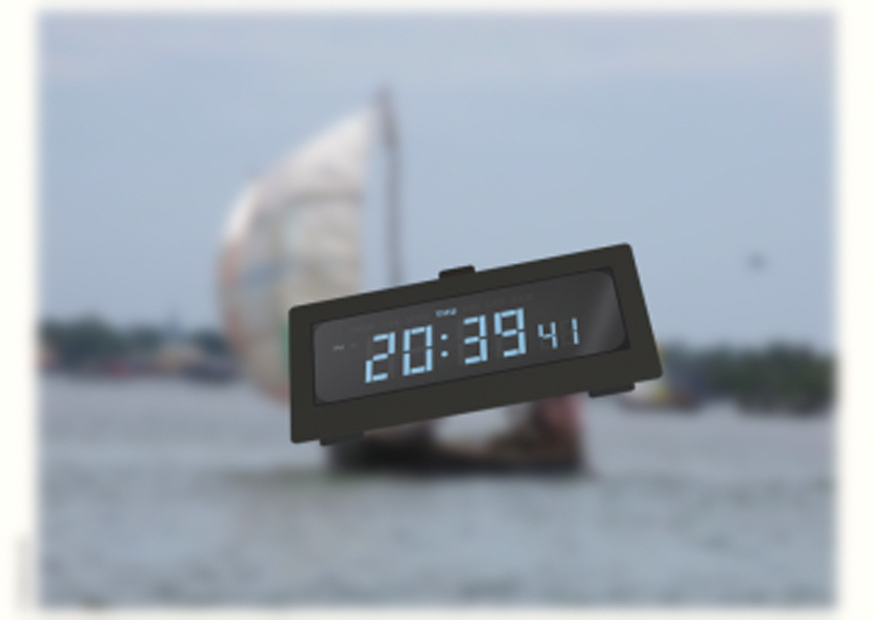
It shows 20:39:41
